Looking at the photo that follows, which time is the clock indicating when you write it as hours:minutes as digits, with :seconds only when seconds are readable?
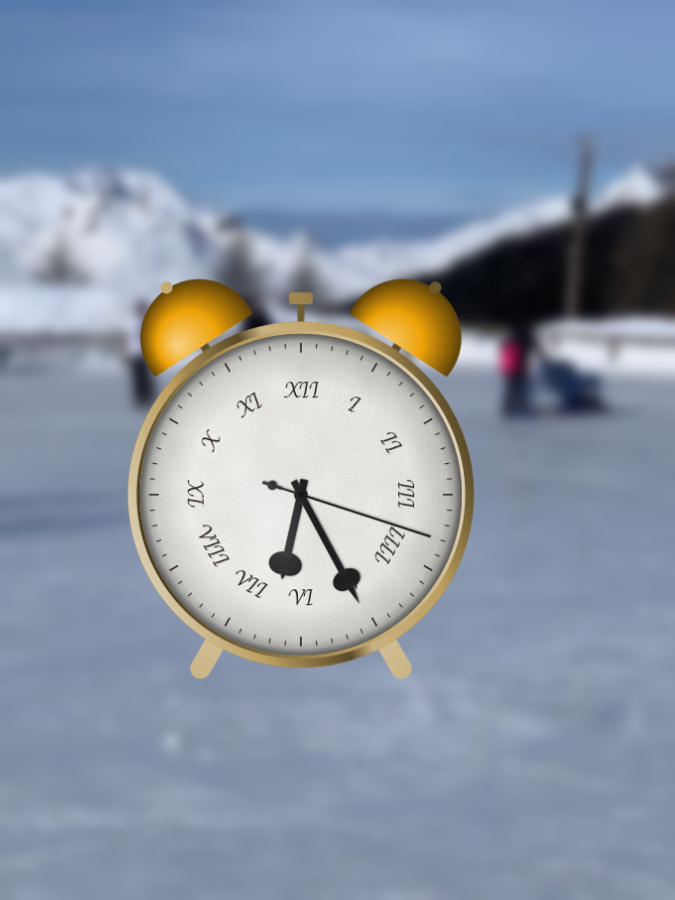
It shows 6:25:18
